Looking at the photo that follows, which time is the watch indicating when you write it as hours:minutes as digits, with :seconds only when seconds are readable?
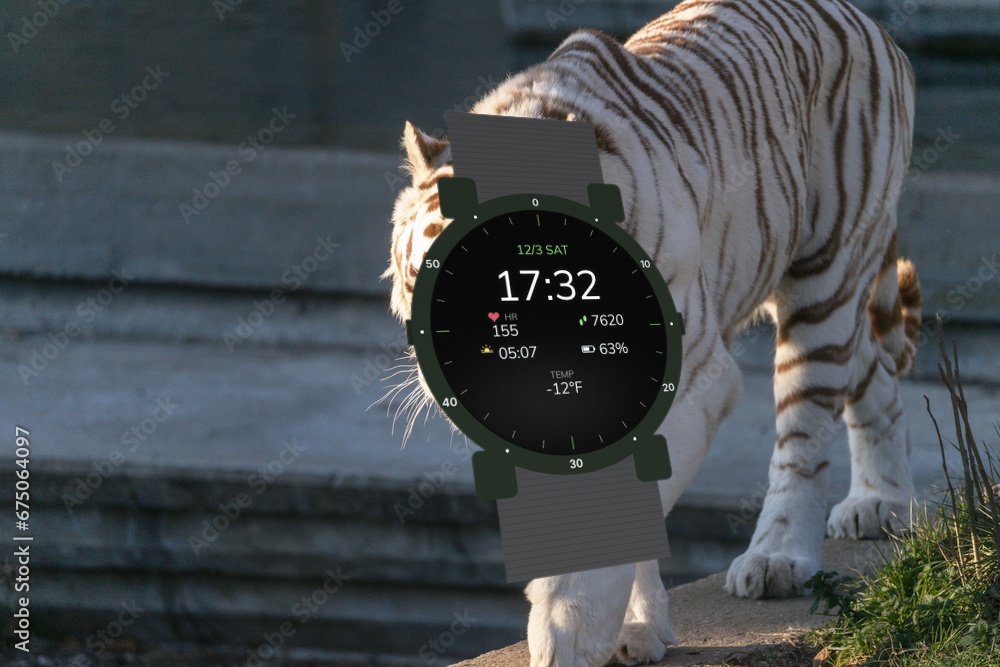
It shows 17:32
